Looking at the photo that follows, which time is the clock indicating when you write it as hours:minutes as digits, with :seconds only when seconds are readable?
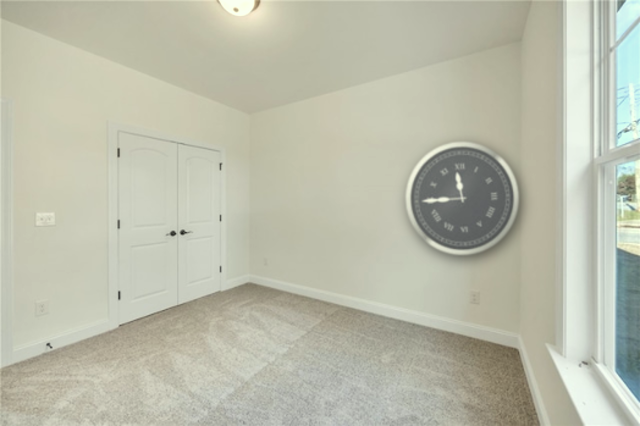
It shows 11:45
